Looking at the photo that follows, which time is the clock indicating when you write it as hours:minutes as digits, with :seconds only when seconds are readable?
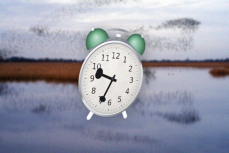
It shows 9:34
